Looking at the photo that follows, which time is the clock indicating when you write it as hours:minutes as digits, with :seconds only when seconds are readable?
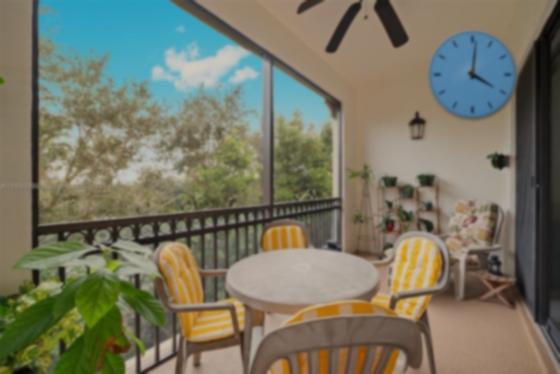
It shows 4:01
